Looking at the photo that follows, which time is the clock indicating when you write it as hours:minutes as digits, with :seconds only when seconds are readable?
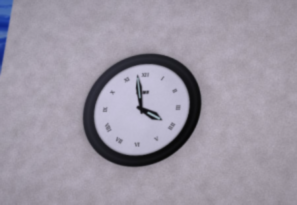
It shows 3:58
